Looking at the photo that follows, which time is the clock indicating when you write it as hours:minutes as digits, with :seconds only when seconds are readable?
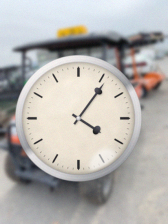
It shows 4:06
